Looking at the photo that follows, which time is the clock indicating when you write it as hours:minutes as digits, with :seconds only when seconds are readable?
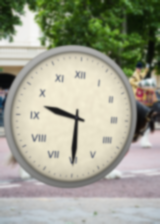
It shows 9:30
